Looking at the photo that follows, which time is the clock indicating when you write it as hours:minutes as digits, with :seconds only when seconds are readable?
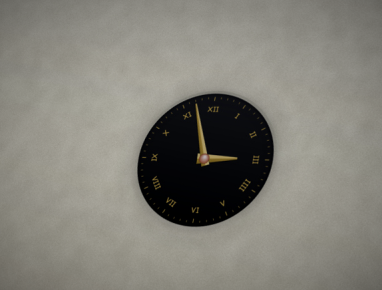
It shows 2:57
